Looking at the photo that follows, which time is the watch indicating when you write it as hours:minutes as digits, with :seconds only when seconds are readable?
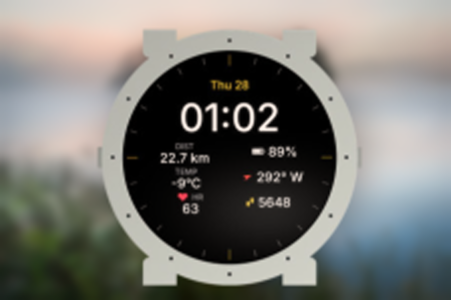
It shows 1:02
